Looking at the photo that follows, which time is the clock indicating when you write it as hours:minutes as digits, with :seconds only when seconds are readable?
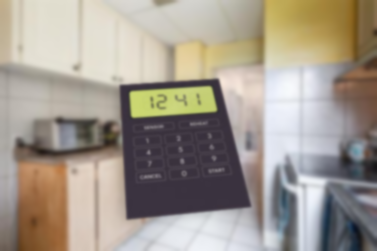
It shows 12:41
